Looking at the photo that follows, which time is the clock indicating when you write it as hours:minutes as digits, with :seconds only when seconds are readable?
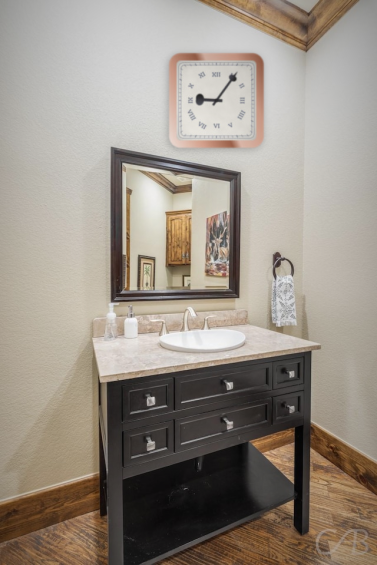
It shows 9:06
